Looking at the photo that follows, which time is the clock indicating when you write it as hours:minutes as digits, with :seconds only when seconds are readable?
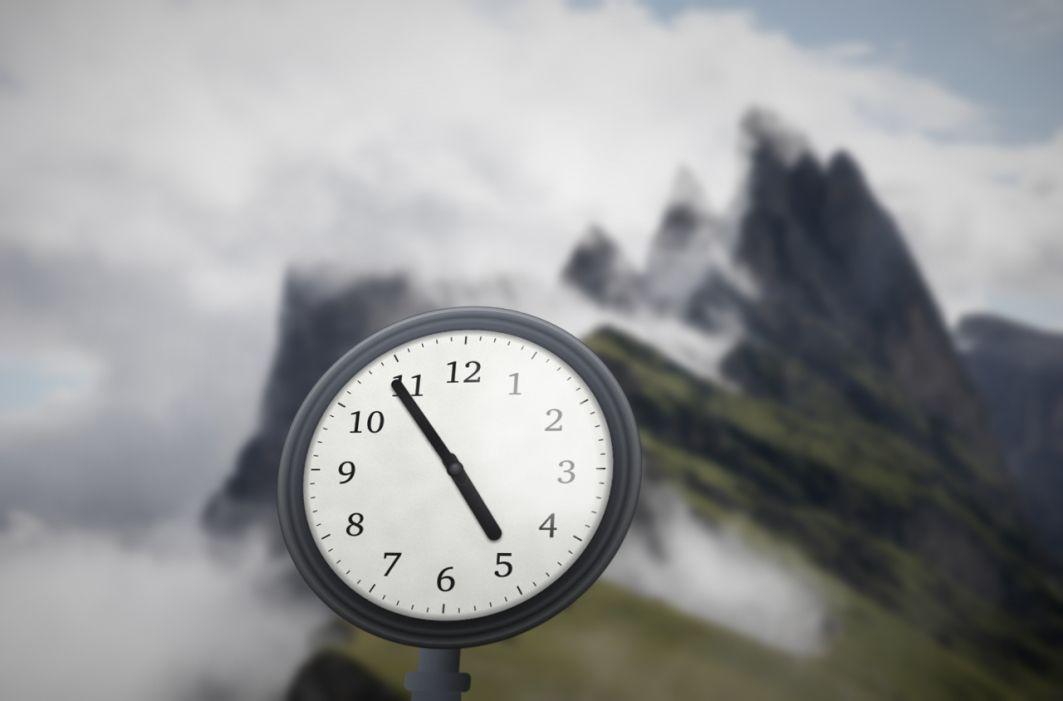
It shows 4:54
